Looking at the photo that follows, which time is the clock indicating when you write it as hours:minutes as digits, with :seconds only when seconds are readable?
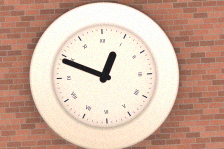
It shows 12:49
